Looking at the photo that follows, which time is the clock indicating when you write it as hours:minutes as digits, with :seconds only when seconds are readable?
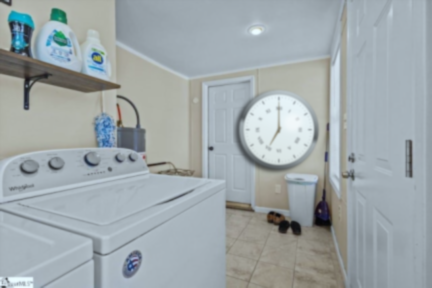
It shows 7:00
